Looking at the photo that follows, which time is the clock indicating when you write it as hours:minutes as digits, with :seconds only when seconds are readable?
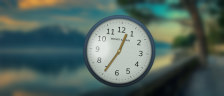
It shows 12:35
